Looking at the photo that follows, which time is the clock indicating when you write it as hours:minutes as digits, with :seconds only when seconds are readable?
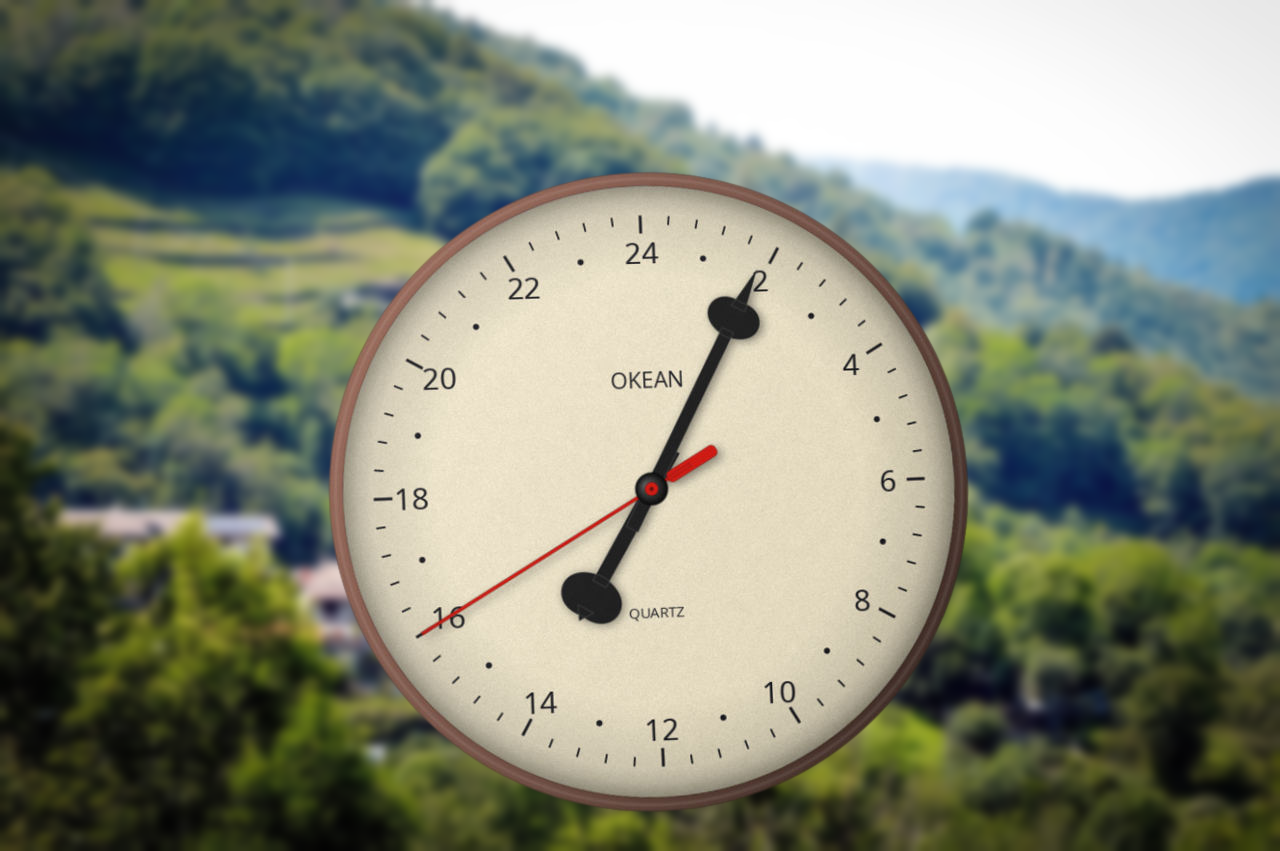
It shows 14:04:40
